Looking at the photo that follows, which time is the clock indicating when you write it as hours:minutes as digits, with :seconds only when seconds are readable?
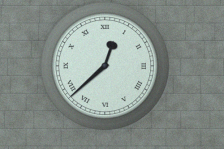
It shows 12:38
